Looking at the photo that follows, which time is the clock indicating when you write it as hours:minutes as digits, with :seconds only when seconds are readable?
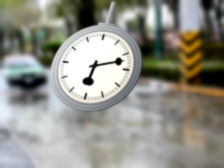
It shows 6:12
